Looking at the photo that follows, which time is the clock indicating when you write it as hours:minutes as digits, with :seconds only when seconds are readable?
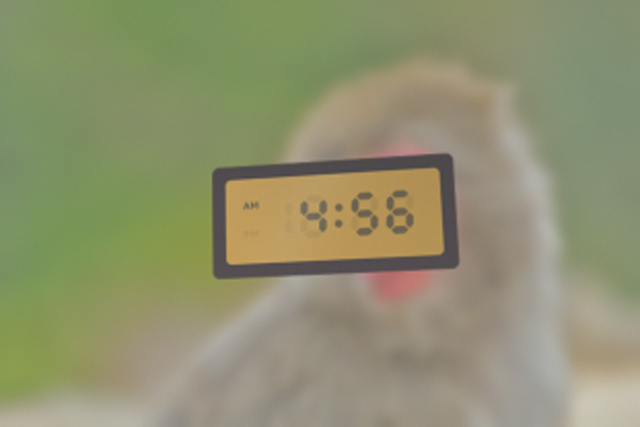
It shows 4:56
